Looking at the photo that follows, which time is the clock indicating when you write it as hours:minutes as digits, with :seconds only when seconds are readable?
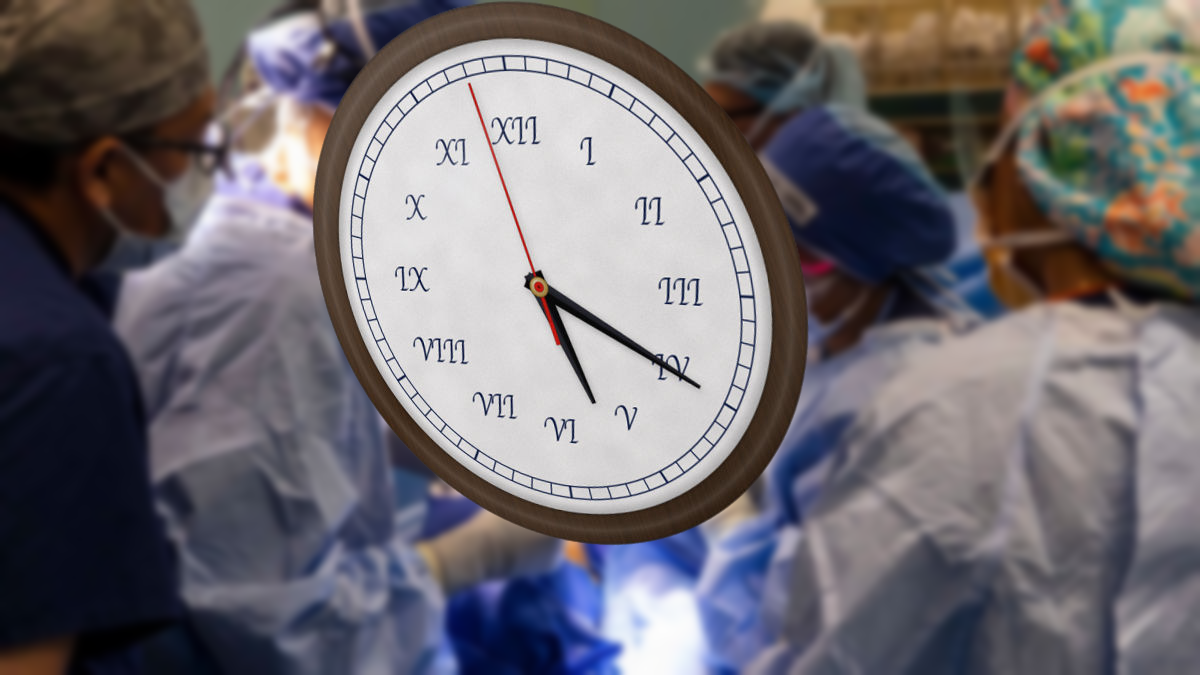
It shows 5:19:58
